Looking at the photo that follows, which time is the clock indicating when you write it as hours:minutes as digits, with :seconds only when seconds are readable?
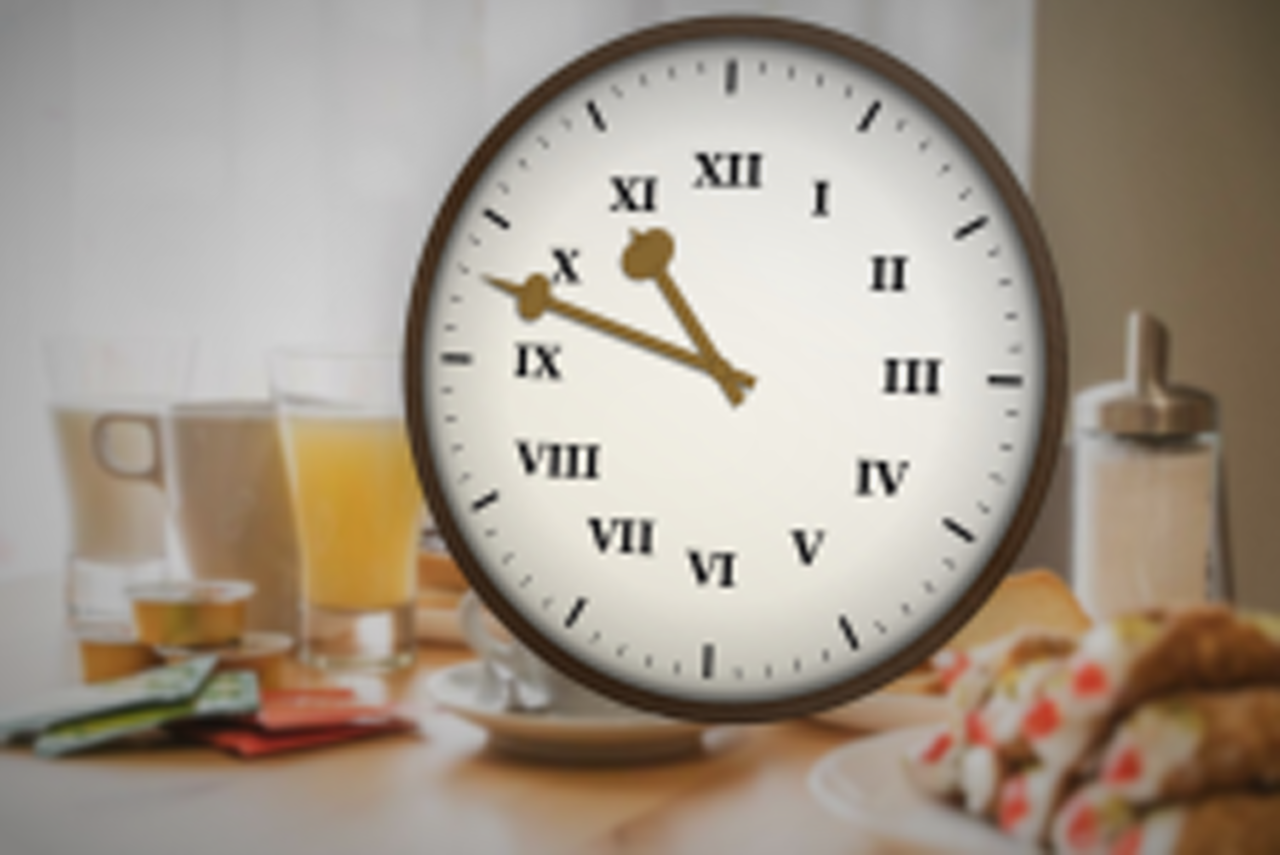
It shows 10:48
